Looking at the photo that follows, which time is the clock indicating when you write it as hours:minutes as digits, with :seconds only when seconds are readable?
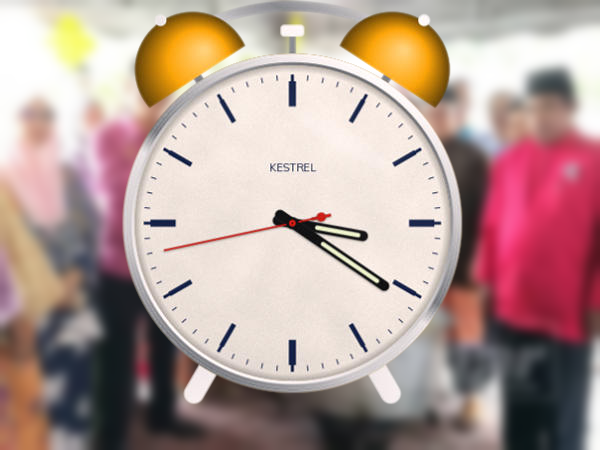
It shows 3:20:43
